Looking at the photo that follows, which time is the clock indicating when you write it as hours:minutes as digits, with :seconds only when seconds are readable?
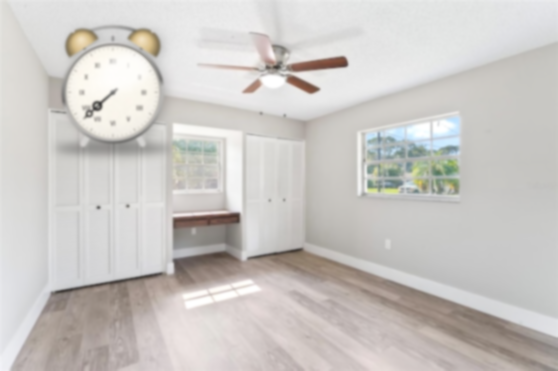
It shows 7:38
